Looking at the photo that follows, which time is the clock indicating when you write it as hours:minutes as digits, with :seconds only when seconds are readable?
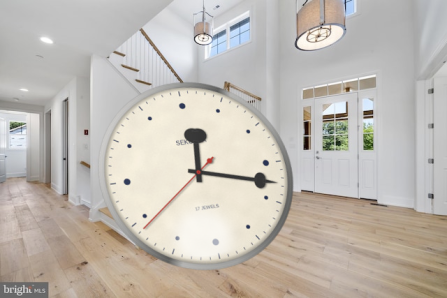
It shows 12:17:39
